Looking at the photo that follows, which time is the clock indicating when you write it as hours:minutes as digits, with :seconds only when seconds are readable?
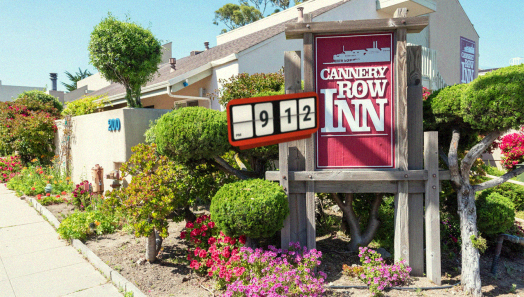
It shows 9:12
